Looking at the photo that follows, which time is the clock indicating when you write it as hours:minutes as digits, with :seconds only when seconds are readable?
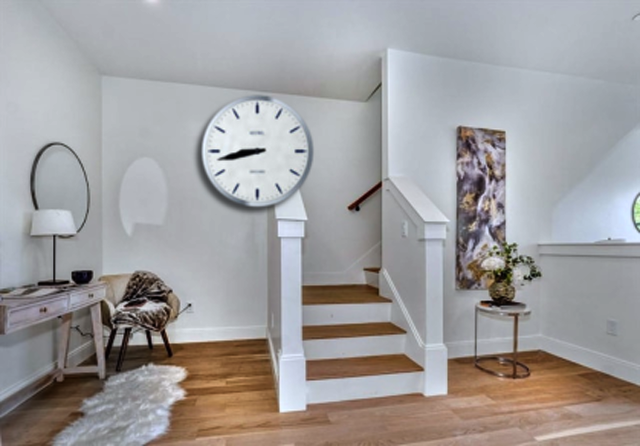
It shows 8:43
